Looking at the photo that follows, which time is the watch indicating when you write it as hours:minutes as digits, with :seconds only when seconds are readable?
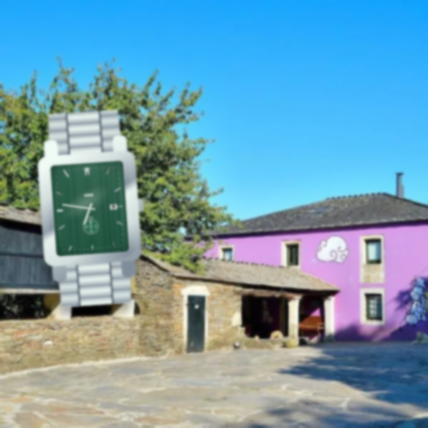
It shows 6:47
